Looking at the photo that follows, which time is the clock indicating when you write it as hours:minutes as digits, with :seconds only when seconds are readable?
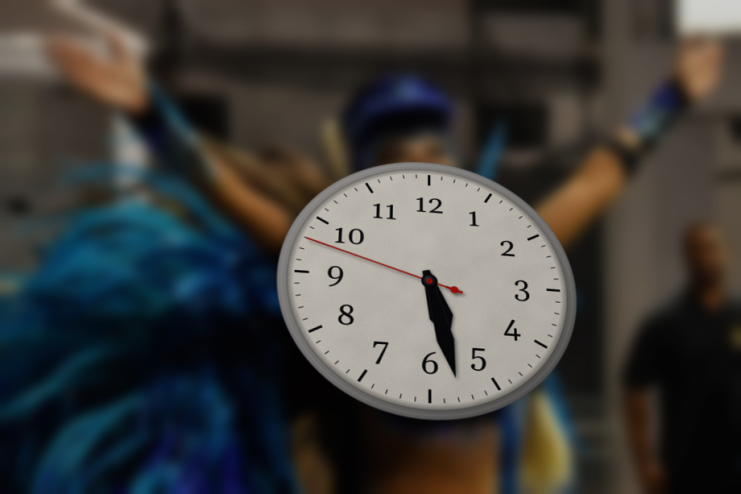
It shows 5:27:48
